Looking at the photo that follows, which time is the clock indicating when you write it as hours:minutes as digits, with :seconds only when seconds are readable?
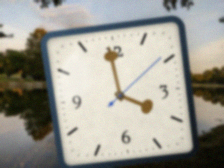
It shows 3:59:09
